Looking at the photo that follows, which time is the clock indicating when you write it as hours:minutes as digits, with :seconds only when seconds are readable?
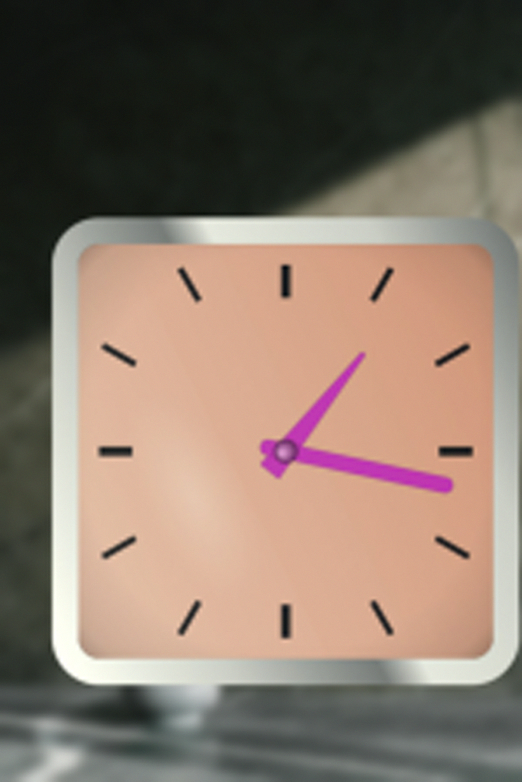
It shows 1:17
